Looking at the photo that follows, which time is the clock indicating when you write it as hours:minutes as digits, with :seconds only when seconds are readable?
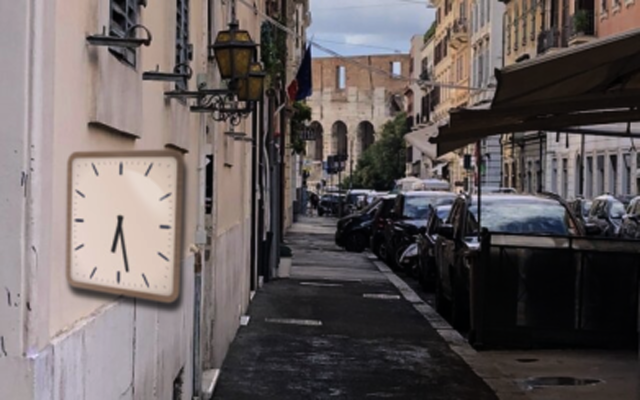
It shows 6:28
